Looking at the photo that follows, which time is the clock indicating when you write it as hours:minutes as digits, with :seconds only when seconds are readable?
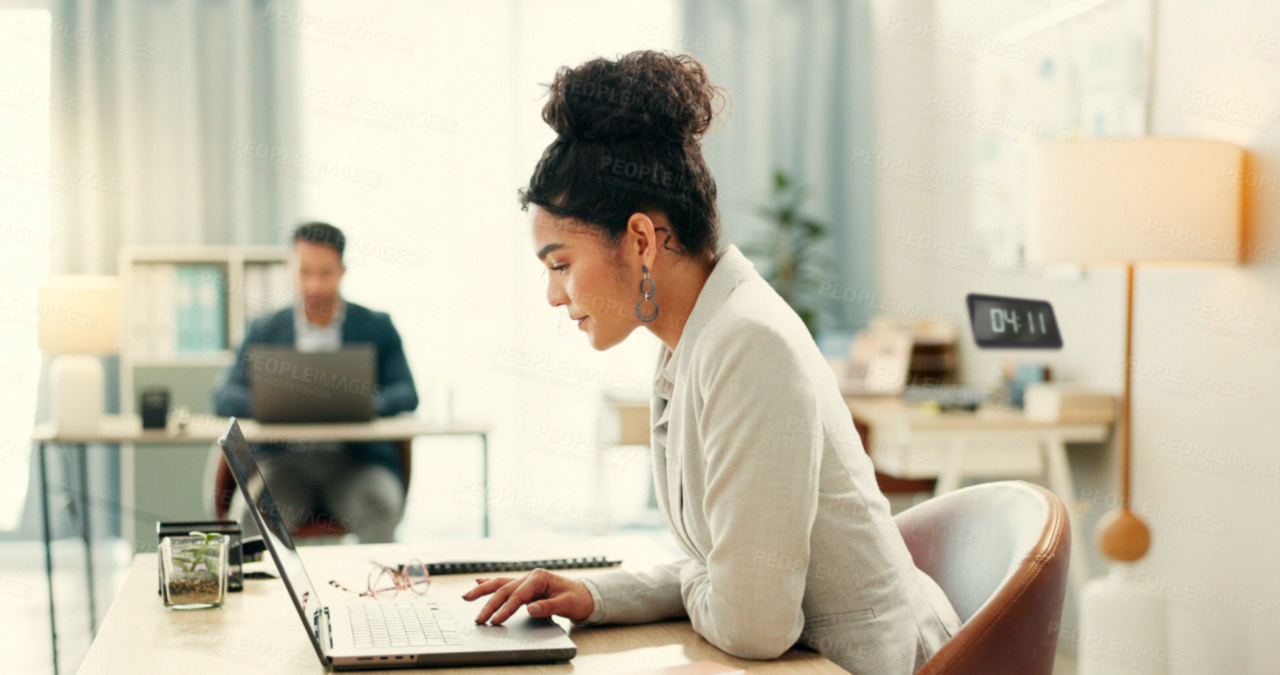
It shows 4:11
